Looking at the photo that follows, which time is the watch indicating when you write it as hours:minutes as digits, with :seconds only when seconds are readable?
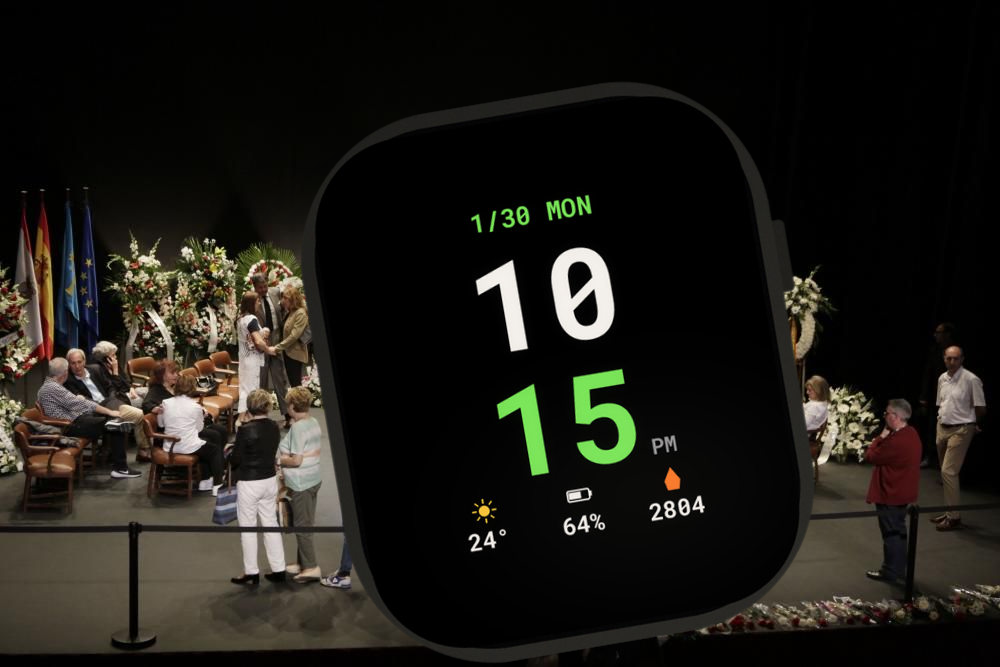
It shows 10:15
